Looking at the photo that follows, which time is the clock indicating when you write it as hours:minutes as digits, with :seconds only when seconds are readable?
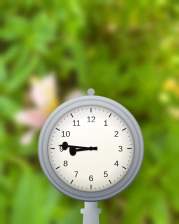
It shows 8:46
